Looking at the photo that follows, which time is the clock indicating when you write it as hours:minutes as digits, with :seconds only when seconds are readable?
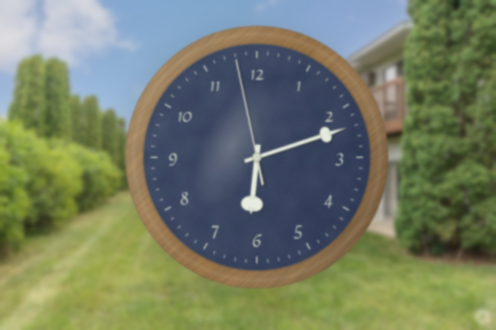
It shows 6:11:58
